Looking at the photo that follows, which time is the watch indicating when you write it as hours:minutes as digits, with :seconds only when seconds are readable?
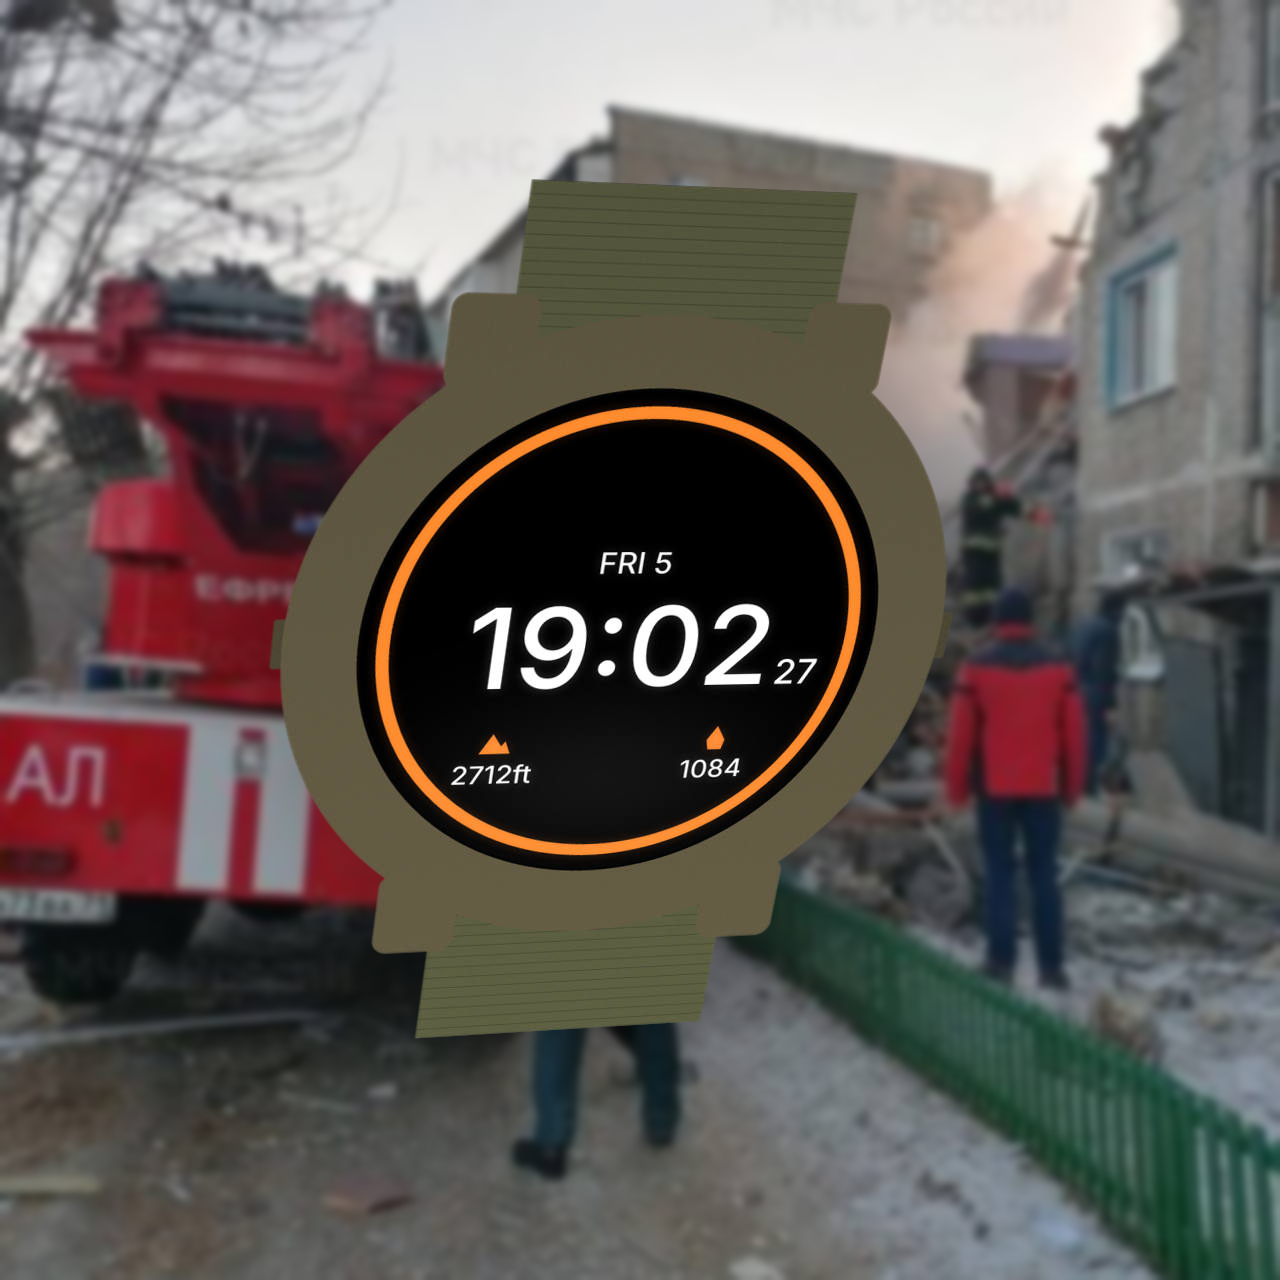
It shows 19:02:27
